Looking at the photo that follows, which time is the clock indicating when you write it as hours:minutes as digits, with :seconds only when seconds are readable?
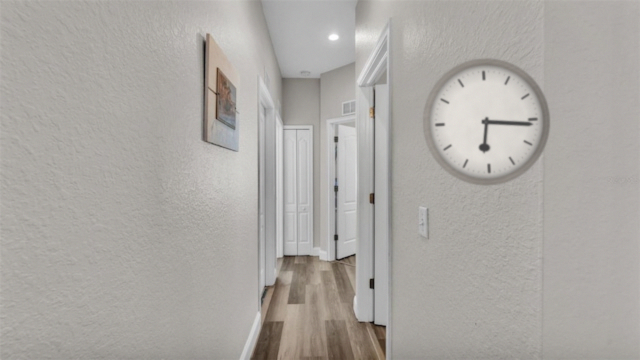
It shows 6:16
